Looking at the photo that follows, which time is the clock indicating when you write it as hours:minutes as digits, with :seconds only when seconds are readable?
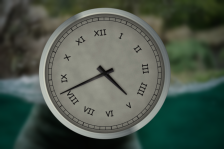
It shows 4:42
